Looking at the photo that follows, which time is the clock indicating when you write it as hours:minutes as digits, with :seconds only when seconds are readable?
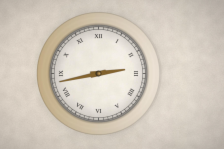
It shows 2:43
